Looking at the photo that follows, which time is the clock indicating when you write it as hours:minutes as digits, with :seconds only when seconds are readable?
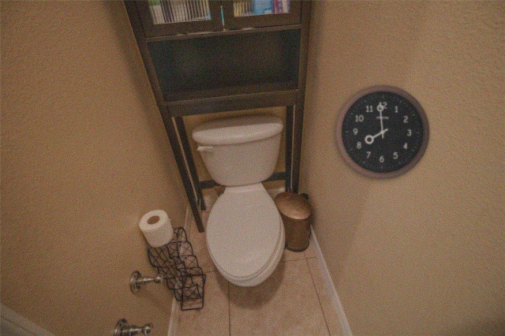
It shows 7:59
